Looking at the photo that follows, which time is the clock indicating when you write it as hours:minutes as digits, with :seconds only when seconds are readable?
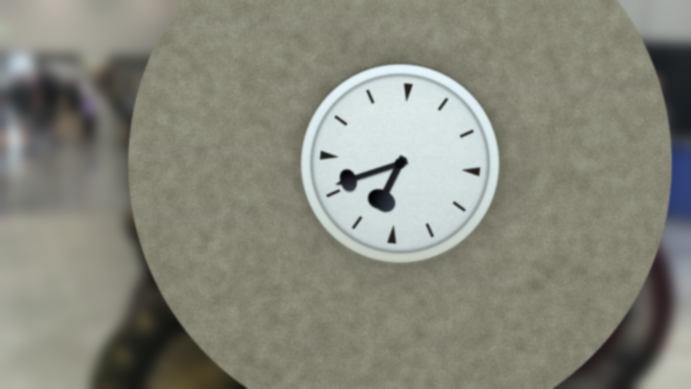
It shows 6:41
